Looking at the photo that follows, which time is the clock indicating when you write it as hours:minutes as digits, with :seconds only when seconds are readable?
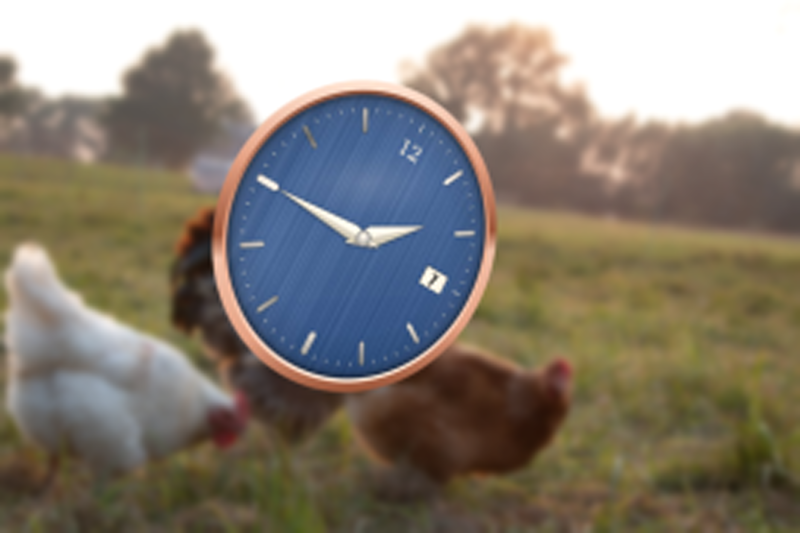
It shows 1:45
